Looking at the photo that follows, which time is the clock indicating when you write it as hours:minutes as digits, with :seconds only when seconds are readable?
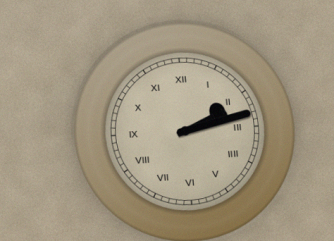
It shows 2:13
